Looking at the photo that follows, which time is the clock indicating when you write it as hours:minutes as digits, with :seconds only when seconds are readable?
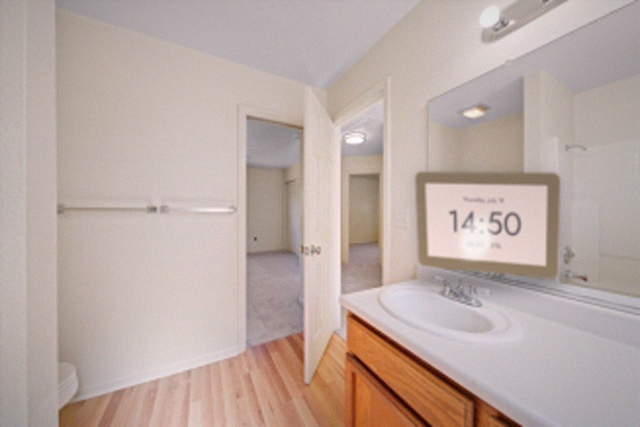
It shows 14:50
